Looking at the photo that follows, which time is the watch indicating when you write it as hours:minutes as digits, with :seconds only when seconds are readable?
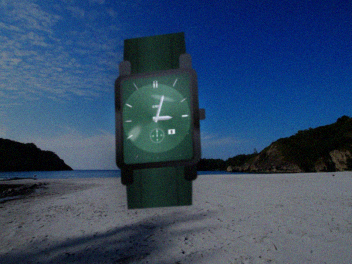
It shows 3:03
